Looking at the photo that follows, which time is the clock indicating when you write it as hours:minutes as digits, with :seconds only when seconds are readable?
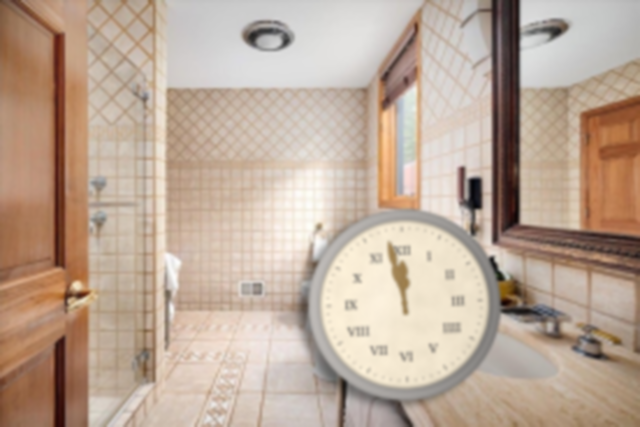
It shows 11:58
